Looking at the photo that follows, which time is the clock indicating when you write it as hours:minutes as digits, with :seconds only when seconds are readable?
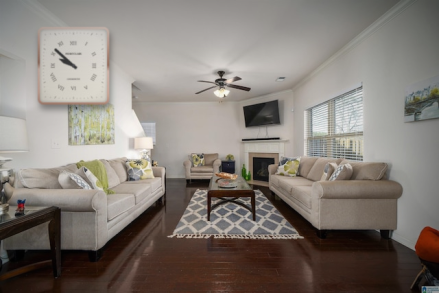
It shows 9:52
